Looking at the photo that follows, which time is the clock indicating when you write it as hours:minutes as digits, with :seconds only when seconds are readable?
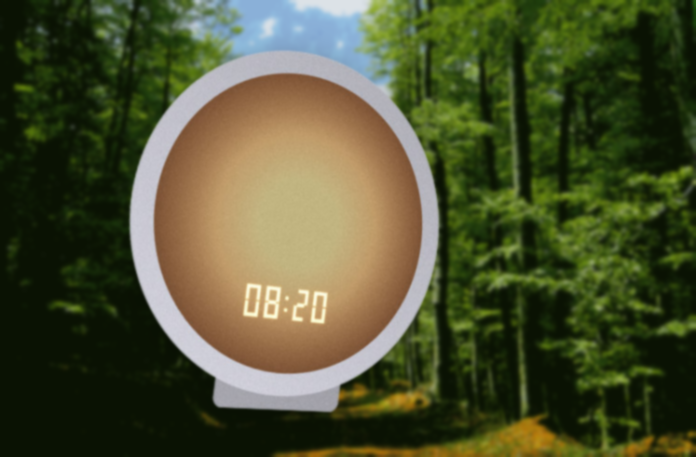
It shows 8:20
